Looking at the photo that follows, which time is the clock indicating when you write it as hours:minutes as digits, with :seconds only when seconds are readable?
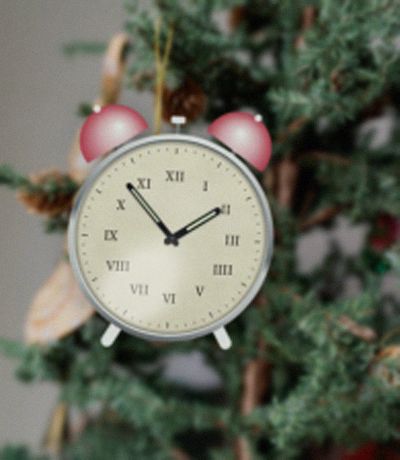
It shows 1:53
